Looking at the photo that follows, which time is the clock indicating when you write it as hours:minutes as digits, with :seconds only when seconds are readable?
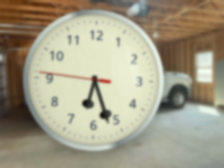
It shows 6:26:46
